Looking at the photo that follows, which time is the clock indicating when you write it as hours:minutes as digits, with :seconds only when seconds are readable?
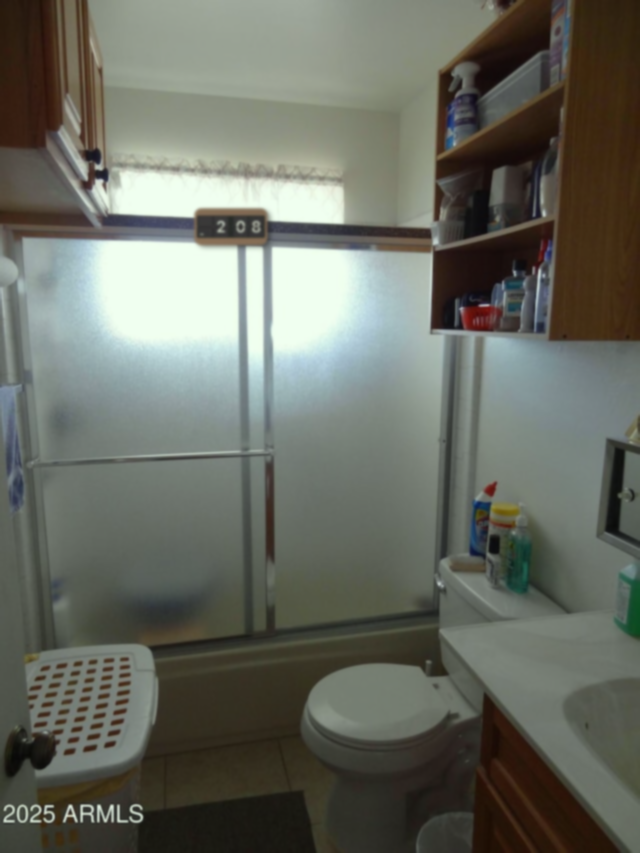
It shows 2:08
